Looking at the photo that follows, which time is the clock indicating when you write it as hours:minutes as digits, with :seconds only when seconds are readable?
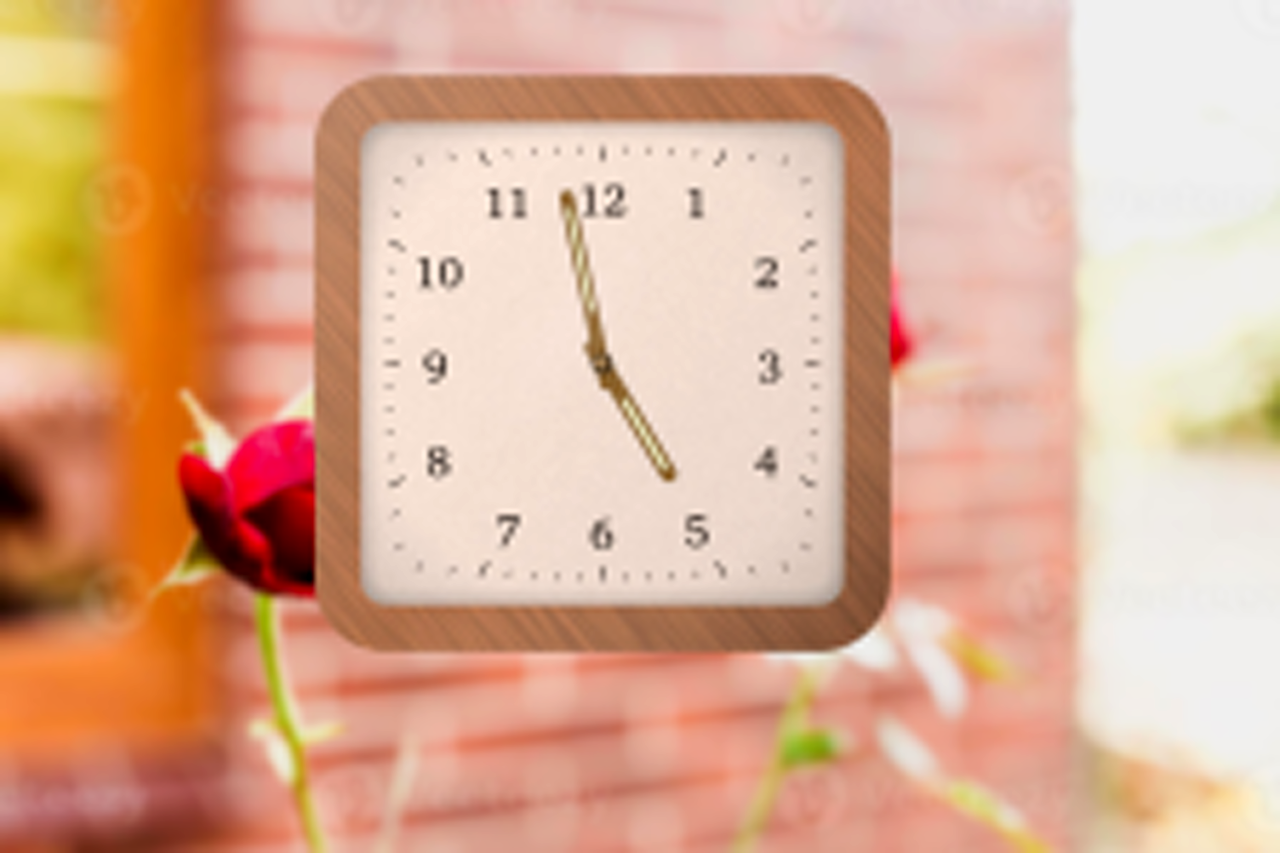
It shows 4:58
